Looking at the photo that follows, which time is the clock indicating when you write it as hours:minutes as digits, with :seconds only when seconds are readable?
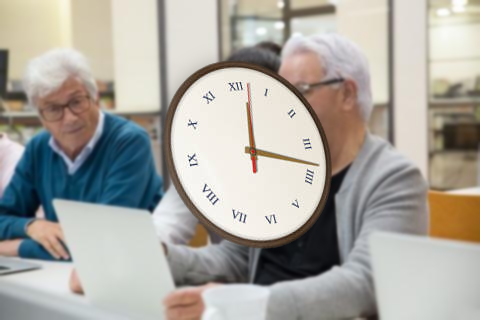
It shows 12:18:02
